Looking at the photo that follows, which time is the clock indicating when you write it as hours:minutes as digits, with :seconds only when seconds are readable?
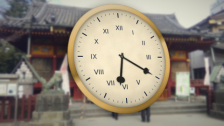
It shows 6:20
